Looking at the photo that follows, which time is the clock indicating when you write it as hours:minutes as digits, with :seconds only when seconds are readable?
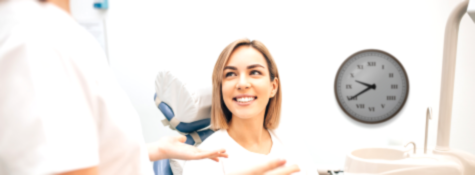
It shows 9:40
